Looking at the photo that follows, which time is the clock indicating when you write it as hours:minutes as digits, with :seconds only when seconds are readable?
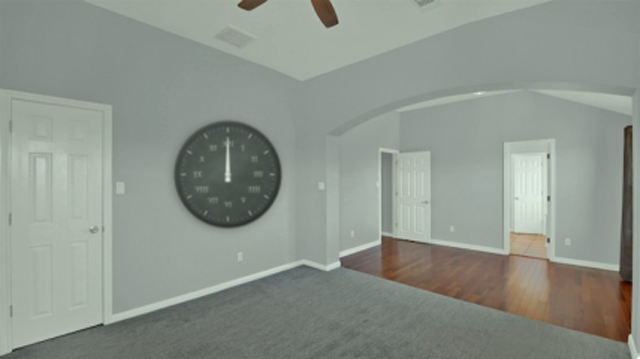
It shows 12:00
